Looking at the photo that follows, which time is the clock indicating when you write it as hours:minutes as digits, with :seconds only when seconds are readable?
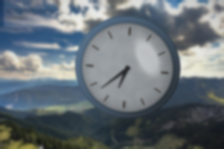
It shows 6:38
